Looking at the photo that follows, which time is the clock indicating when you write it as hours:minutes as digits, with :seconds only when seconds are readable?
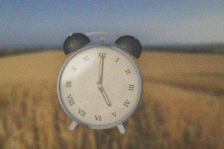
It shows 5:00
